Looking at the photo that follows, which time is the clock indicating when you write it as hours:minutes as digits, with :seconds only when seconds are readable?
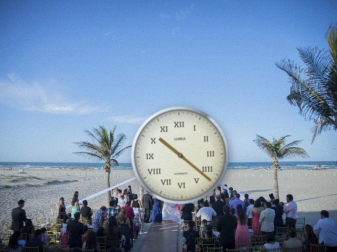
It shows 10:22
